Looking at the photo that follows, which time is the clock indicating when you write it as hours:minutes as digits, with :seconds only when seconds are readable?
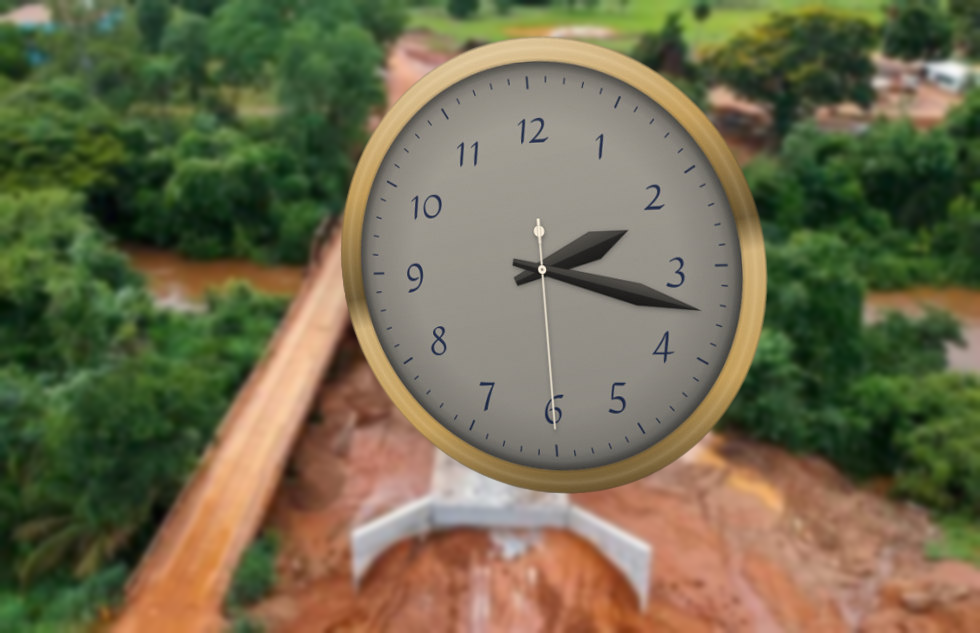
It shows 2:17:30
